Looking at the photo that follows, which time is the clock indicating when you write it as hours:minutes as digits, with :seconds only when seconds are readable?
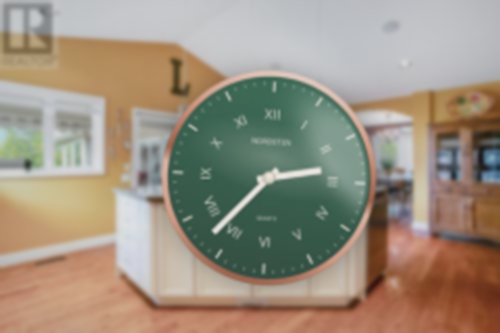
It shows 2:37
